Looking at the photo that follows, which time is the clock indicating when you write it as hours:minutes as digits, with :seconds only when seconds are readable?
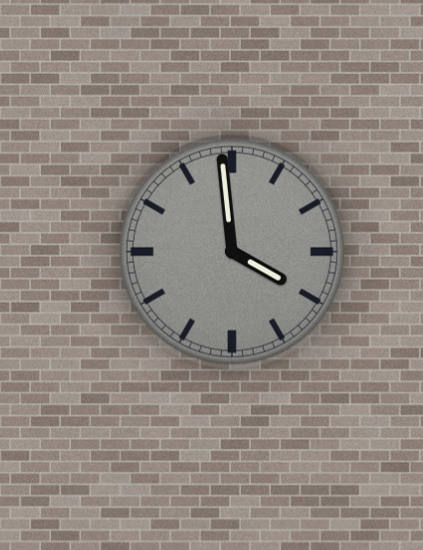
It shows 3:59
